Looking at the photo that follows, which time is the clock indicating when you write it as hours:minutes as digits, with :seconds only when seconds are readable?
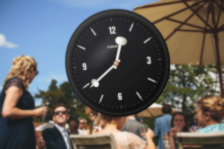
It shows 12:39
